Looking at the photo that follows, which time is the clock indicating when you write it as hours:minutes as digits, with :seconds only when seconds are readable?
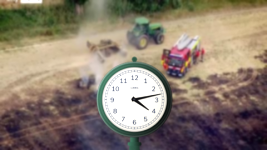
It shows 4:13
